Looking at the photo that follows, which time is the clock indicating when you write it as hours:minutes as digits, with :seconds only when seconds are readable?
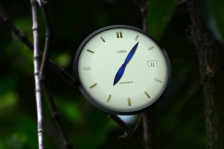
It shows 7:06
